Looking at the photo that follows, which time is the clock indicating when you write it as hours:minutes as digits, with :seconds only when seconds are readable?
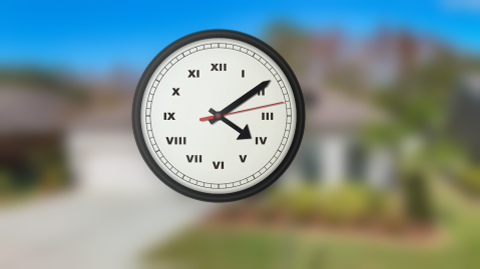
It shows 4:09:13
